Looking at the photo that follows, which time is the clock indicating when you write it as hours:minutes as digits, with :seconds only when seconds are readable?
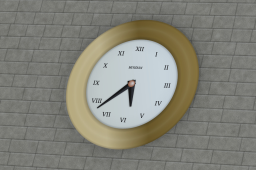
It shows 5:38
